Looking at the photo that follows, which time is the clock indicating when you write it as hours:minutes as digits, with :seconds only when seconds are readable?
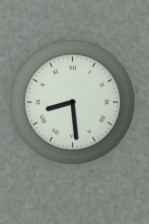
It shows 8:29
